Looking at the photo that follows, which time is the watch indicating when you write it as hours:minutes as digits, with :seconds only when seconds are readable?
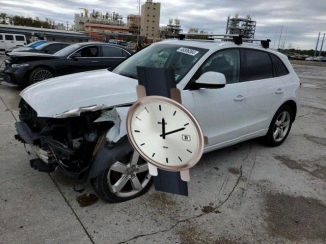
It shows 12:11
